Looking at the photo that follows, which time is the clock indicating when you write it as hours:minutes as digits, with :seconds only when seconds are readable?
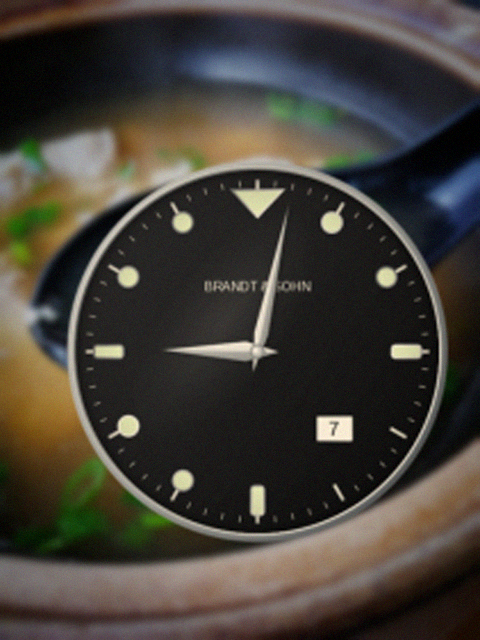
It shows 9:02
